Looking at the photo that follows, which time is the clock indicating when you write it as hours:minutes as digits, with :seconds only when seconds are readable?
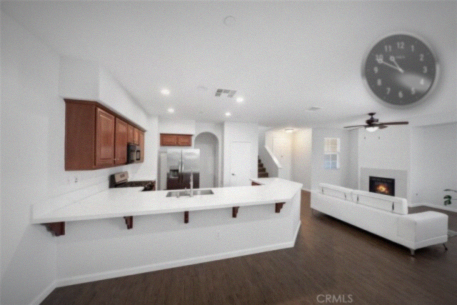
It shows 10:49
